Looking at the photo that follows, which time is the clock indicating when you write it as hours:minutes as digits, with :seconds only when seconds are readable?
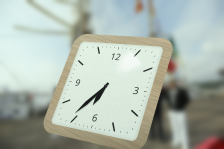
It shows 6:36
